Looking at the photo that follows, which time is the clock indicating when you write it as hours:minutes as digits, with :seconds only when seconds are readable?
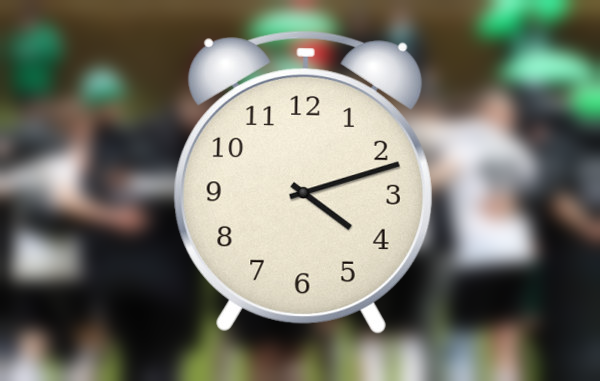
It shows 4:12
